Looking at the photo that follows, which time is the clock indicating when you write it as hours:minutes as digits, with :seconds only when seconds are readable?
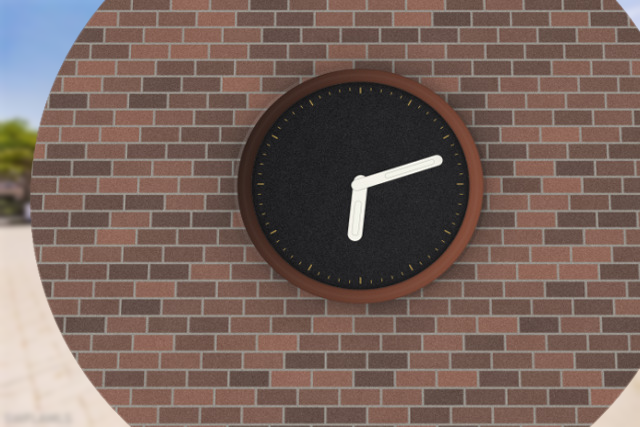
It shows 6:12
